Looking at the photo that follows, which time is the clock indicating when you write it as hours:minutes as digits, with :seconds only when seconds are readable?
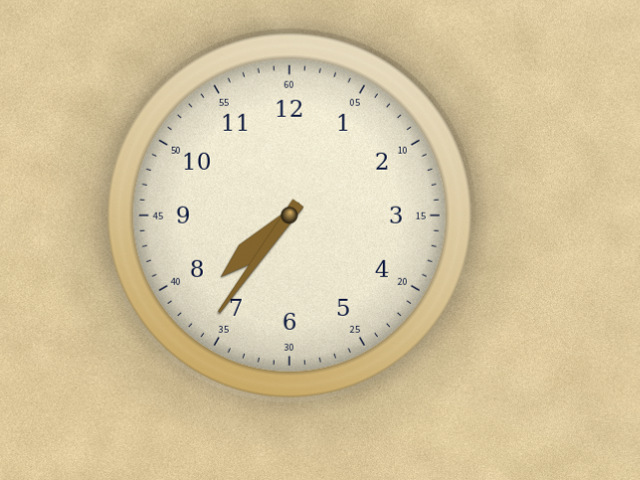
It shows 7:36
